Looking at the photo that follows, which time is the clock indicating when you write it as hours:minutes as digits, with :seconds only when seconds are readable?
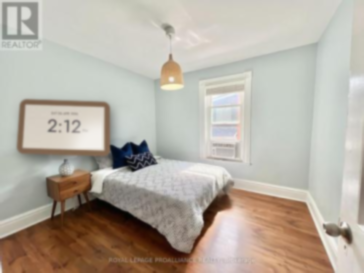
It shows 2:12
